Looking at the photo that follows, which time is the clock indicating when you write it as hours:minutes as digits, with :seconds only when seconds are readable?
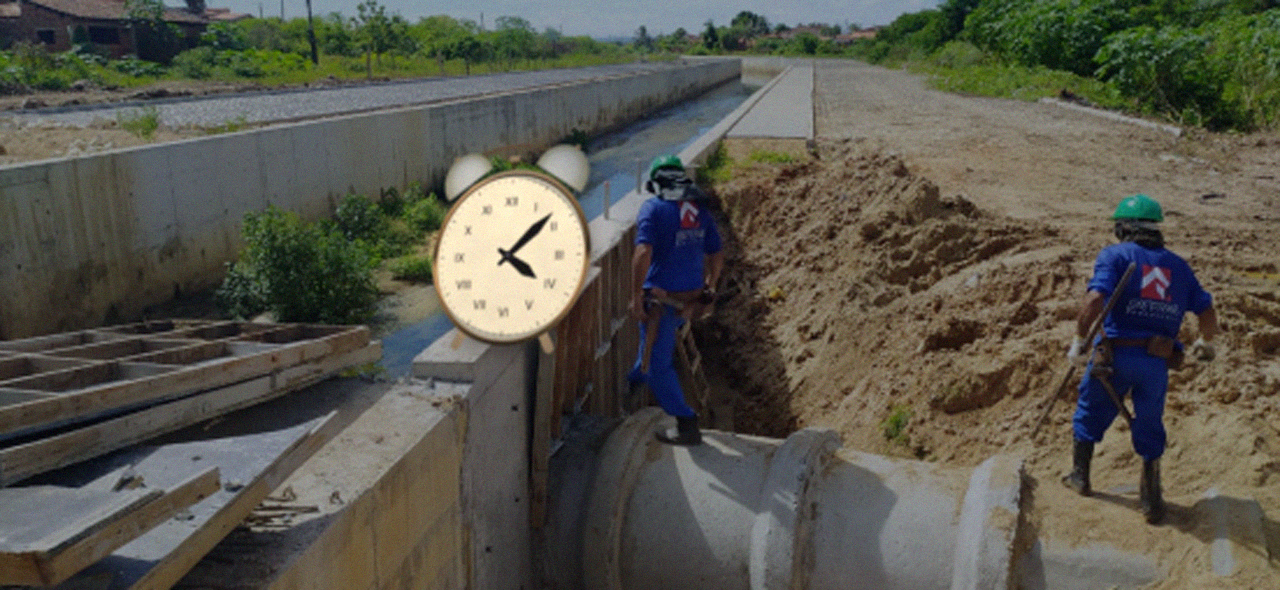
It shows 4:08
